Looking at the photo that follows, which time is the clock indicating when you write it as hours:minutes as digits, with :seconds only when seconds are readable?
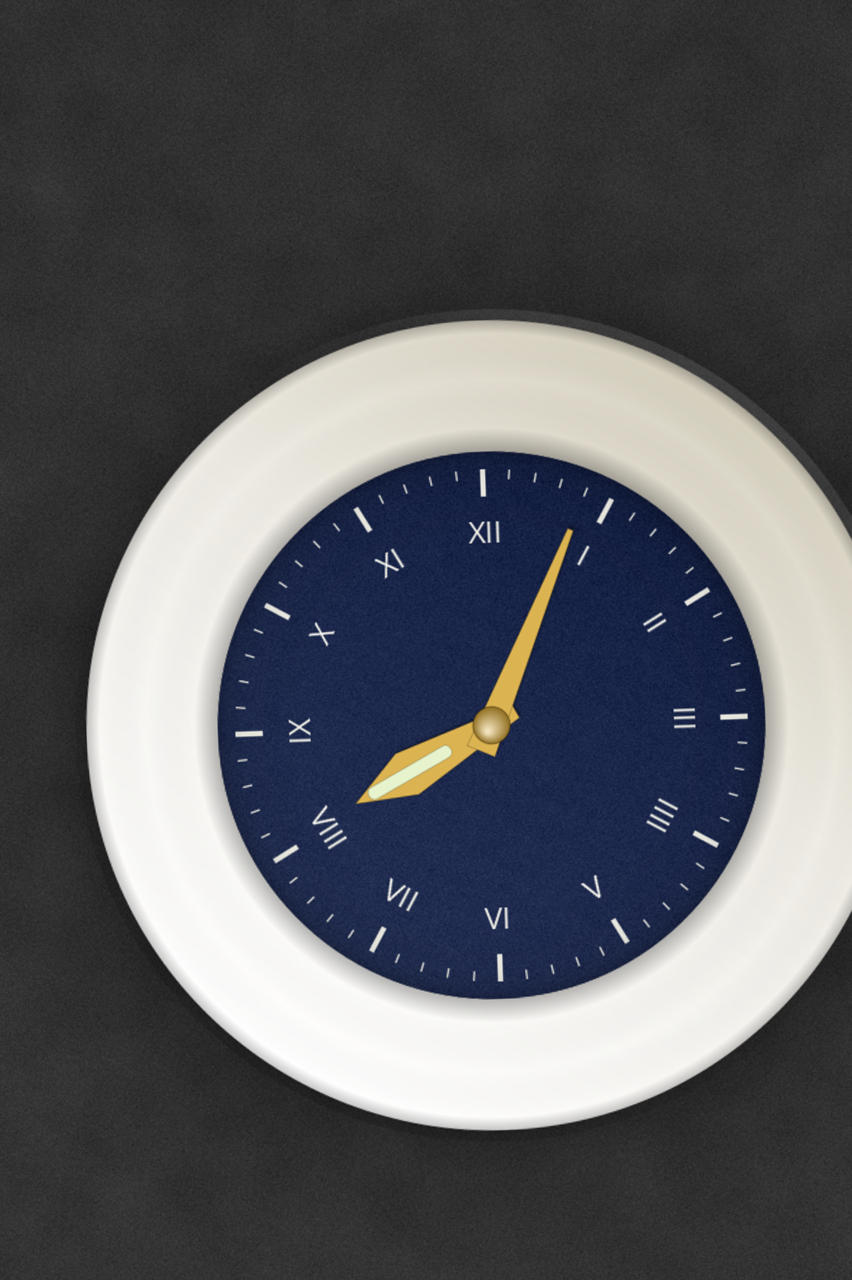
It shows 8:04
